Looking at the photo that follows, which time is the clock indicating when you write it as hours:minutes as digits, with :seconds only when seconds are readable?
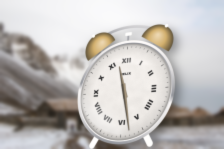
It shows 11:28
